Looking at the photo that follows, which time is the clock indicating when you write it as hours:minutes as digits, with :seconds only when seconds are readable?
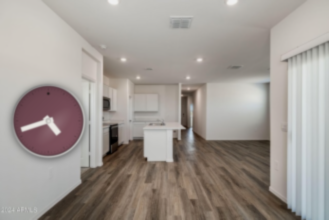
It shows 4:42
